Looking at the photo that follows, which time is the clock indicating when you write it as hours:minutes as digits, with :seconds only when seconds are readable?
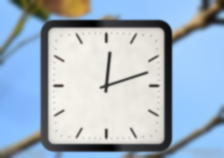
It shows 12:12
